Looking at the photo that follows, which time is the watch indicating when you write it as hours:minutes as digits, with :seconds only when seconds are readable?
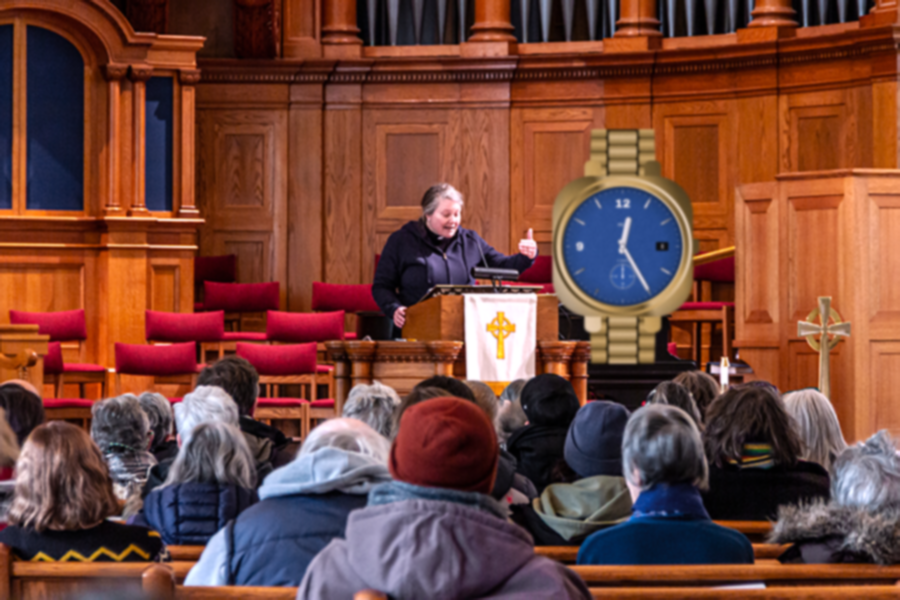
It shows 12:25
